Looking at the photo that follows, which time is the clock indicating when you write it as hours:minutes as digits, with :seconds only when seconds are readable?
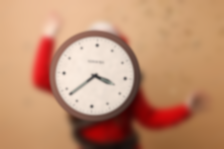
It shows 3:38
